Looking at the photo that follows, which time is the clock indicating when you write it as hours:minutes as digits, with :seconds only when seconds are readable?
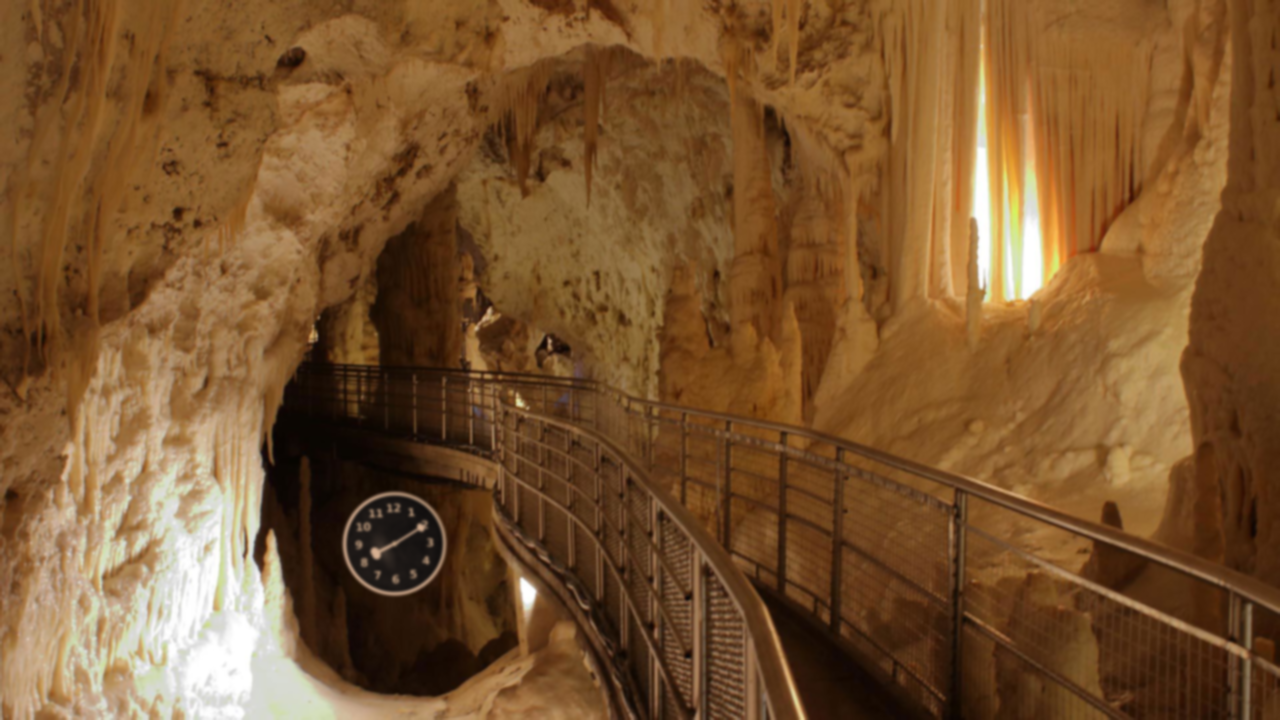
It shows 8:10
